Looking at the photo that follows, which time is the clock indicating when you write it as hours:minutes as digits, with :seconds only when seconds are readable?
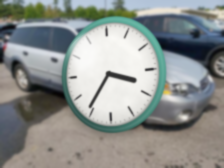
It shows 3:36
